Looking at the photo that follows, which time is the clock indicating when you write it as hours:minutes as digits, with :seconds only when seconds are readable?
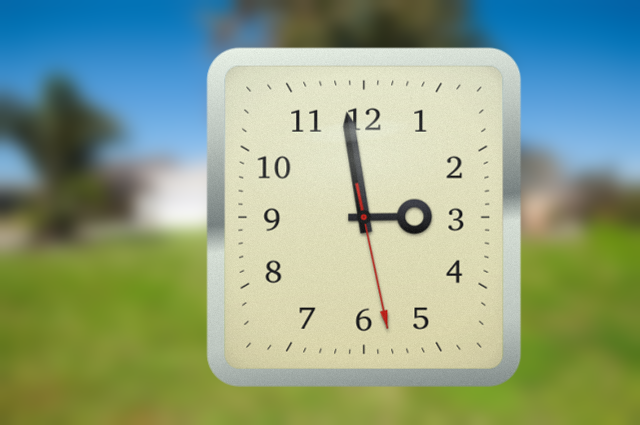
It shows 2:58:28
